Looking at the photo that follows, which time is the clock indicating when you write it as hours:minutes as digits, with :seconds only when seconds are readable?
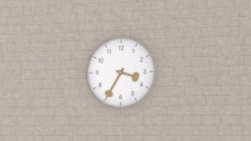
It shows 3:35
